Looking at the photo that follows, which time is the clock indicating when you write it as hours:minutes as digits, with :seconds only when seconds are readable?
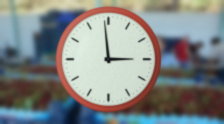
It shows 2:59
